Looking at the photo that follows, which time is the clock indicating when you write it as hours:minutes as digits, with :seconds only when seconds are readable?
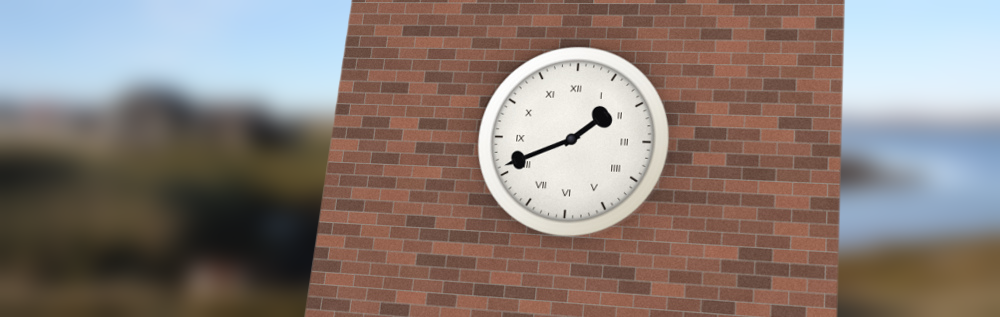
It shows 1:41
